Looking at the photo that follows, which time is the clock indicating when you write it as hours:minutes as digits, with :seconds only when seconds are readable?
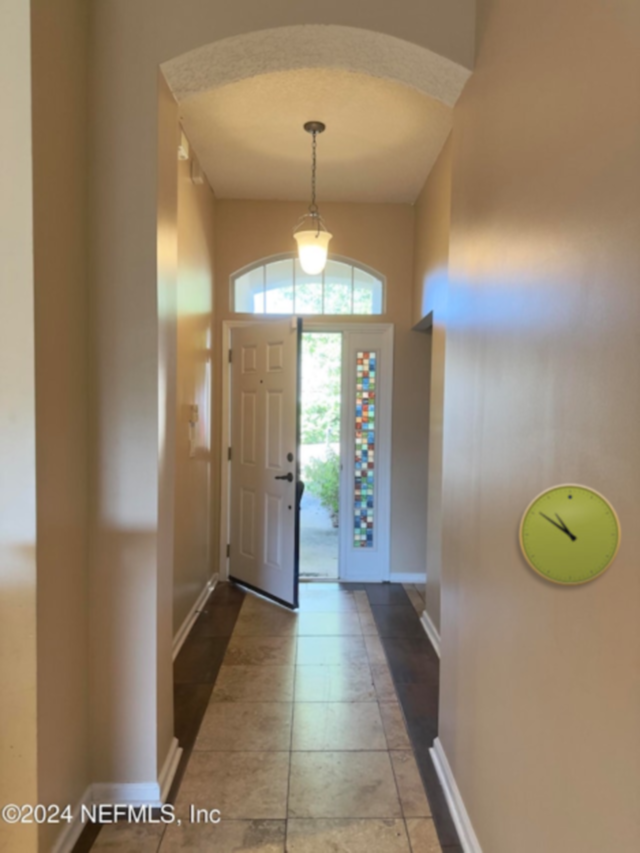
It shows 10:51
